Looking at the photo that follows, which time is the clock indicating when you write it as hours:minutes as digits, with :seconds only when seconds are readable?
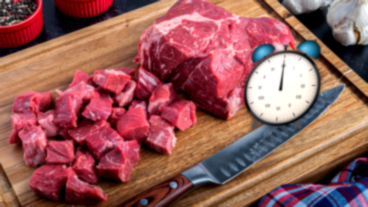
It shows 12:00
